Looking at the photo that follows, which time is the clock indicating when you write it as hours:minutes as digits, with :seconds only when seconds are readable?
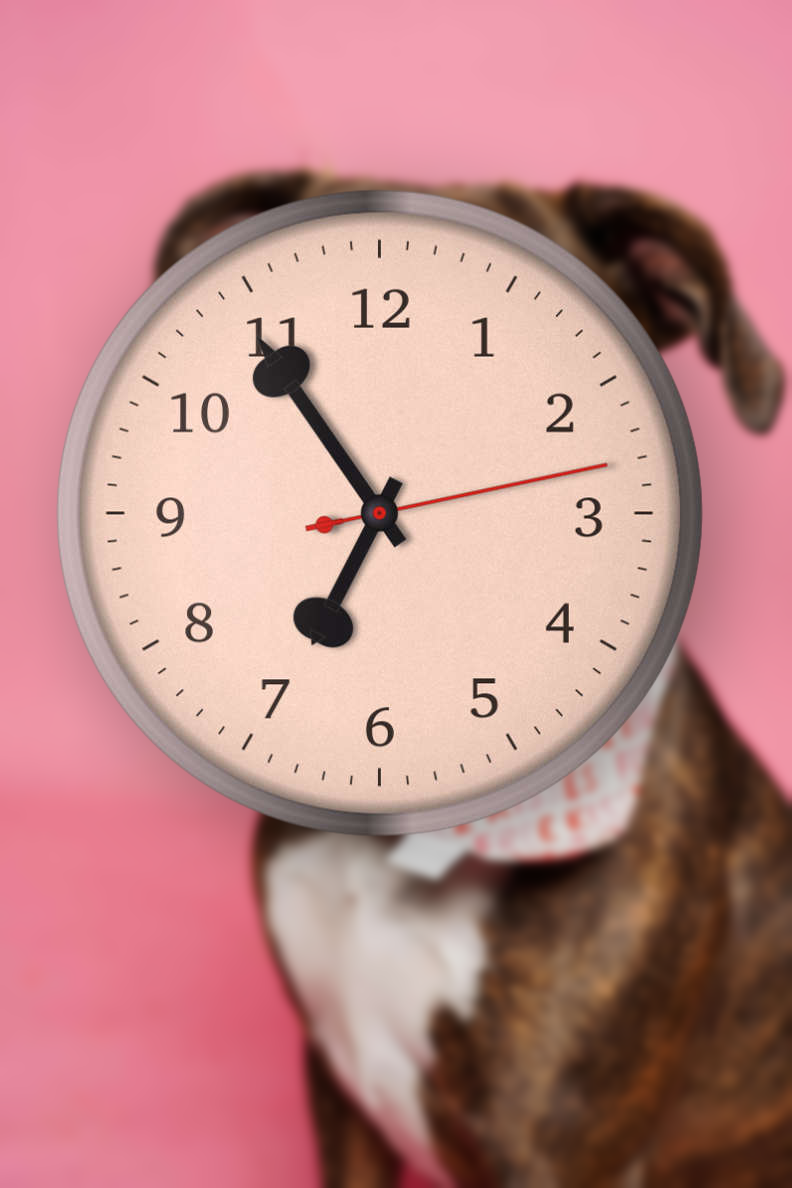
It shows 6:54:13
